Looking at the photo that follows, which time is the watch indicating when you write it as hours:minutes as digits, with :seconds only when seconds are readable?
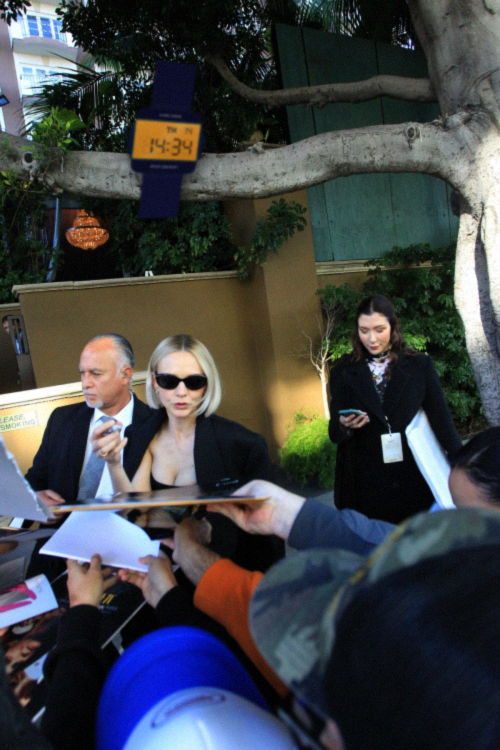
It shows 14:34
